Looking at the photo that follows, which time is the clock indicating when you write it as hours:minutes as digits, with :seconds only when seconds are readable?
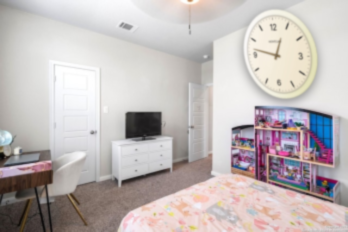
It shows 12:47
